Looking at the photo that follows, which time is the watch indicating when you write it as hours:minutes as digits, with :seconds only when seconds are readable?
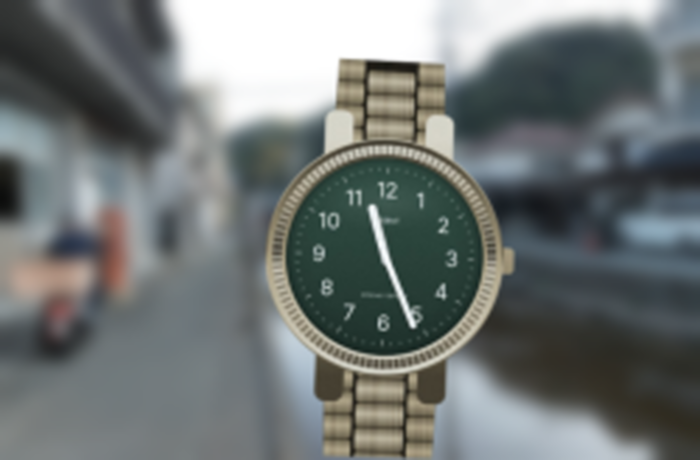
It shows 11:26
